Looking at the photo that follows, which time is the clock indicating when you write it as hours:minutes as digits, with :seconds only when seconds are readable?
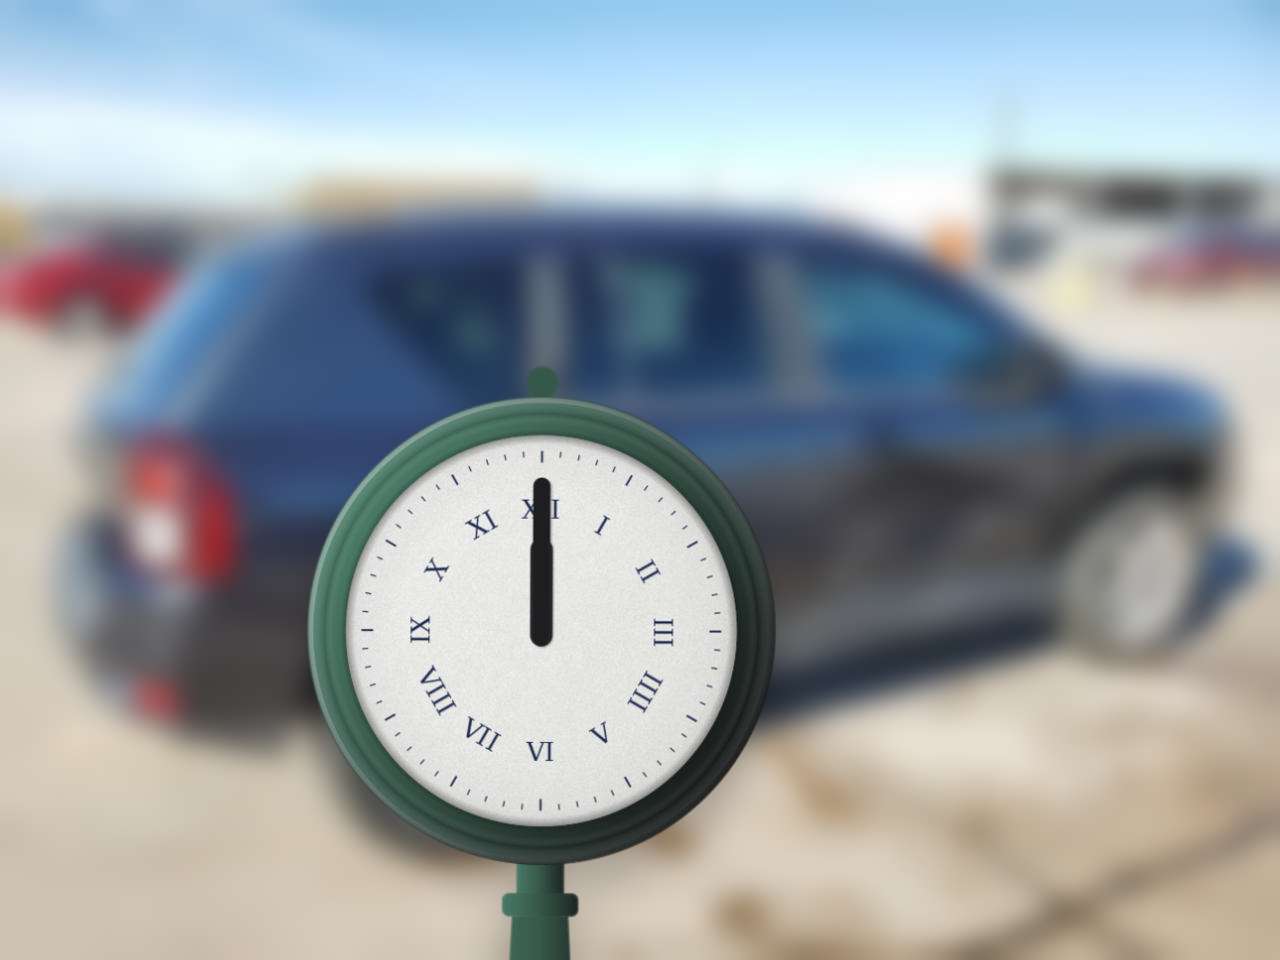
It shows 12:00
